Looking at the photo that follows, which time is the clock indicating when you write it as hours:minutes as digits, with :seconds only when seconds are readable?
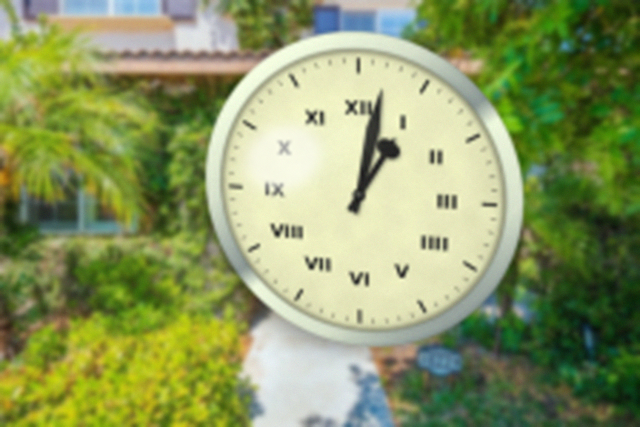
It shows 1:02
